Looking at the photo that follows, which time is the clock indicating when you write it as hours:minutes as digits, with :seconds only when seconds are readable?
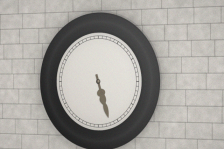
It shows 5:27
